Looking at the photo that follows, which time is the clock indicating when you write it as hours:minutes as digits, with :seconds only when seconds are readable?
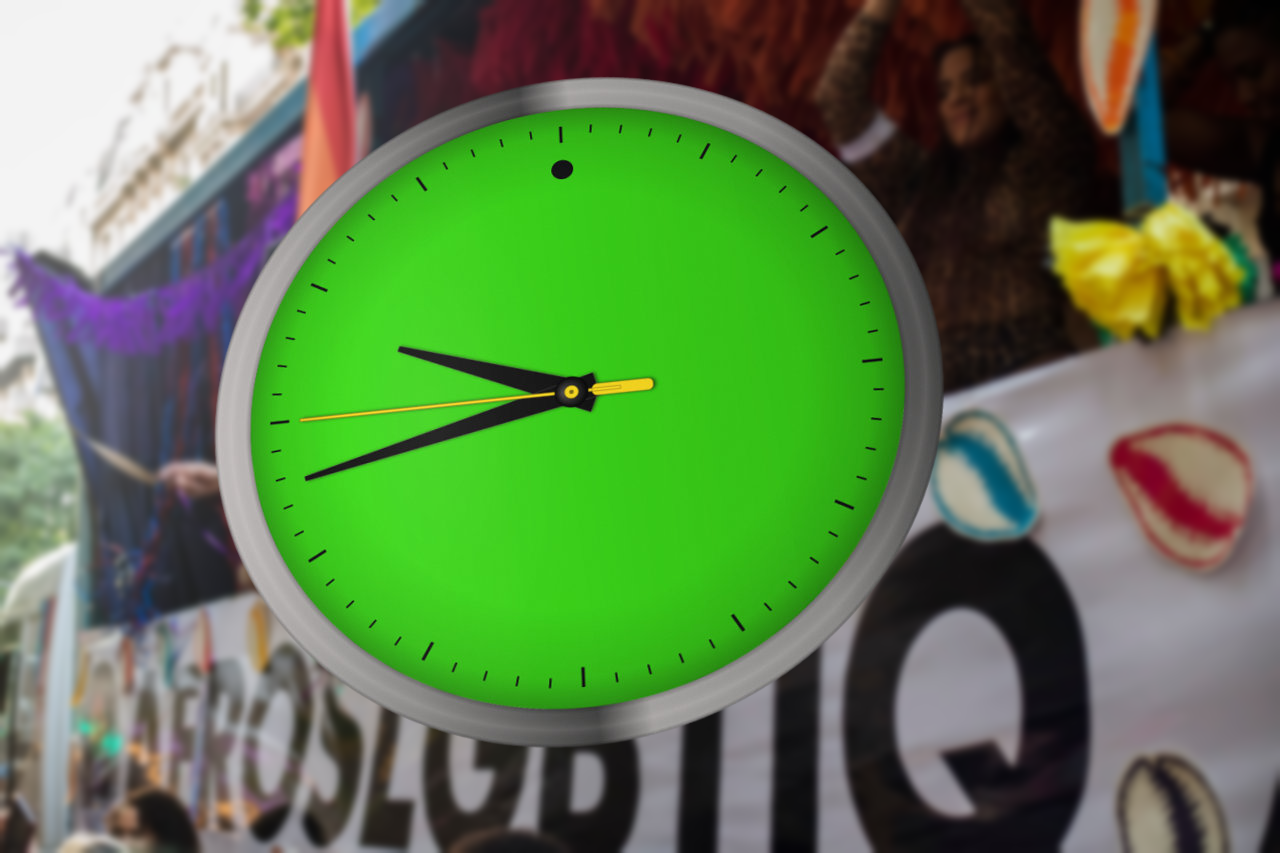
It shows 9:42:45
